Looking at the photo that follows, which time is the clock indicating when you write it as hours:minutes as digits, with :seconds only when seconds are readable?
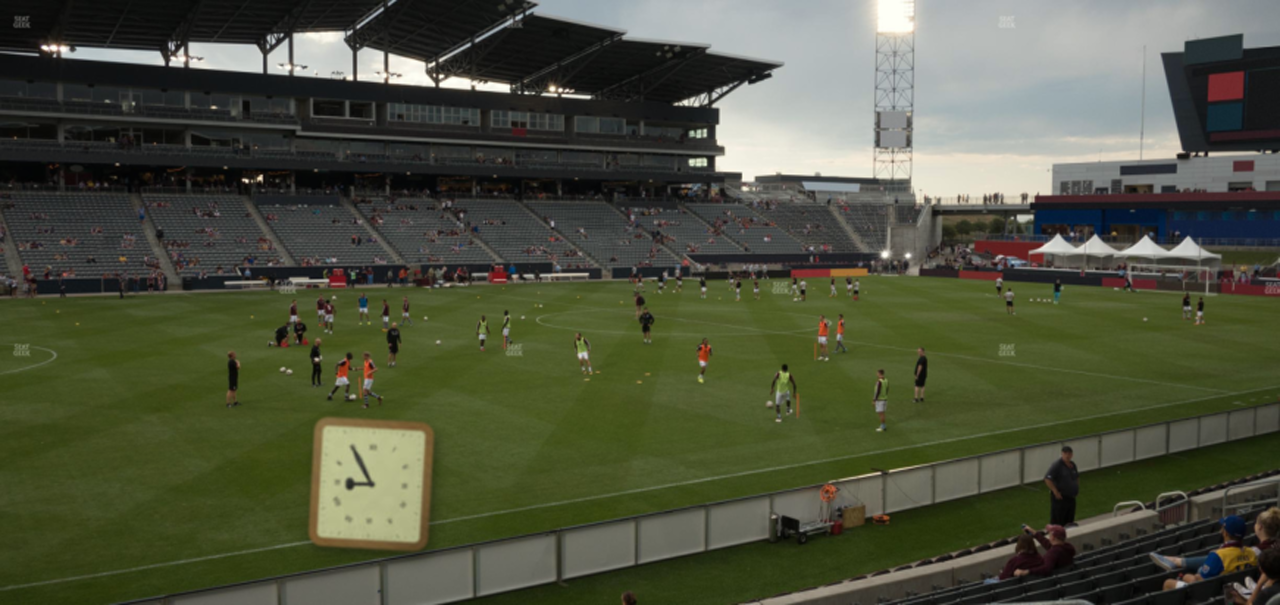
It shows 8:55
